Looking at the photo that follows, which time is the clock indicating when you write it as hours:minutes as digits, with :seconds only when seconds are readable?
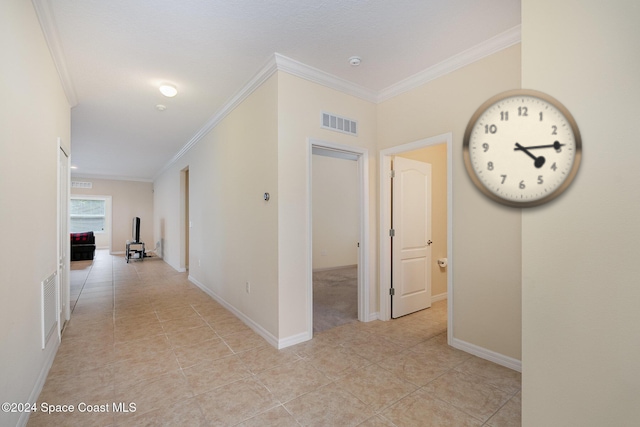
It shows 4:14
